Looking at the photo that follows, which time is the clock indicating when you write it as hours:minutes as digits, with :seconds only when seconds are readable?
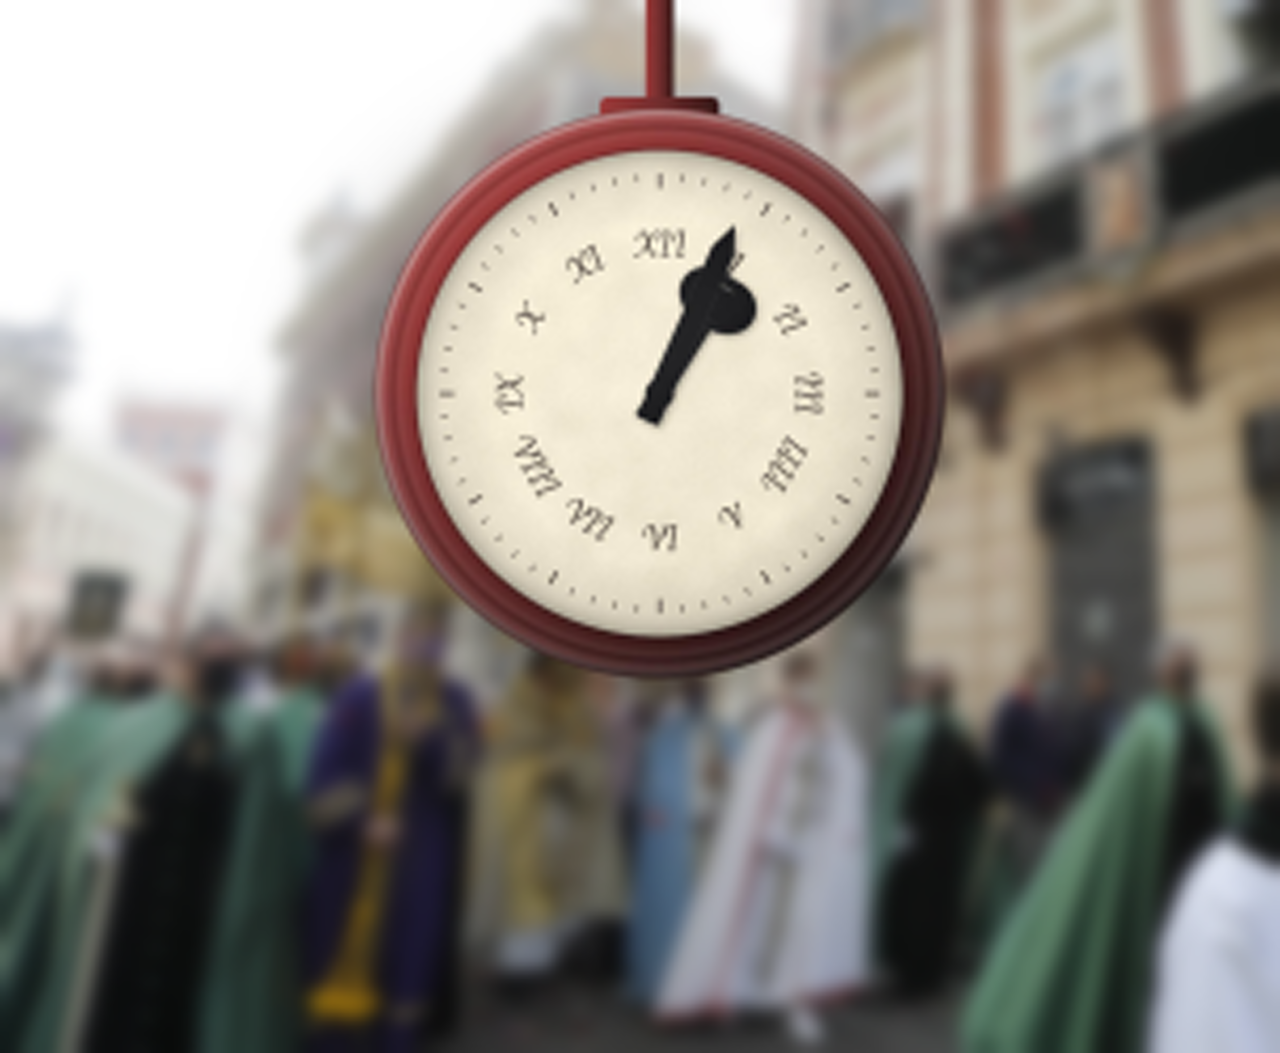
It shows 1:04
